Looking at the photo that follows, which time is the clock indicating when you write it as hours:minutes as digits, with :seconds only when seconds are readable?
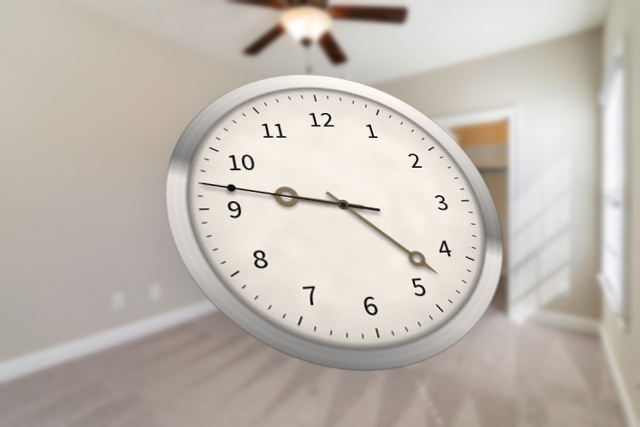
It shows 9:22:47
